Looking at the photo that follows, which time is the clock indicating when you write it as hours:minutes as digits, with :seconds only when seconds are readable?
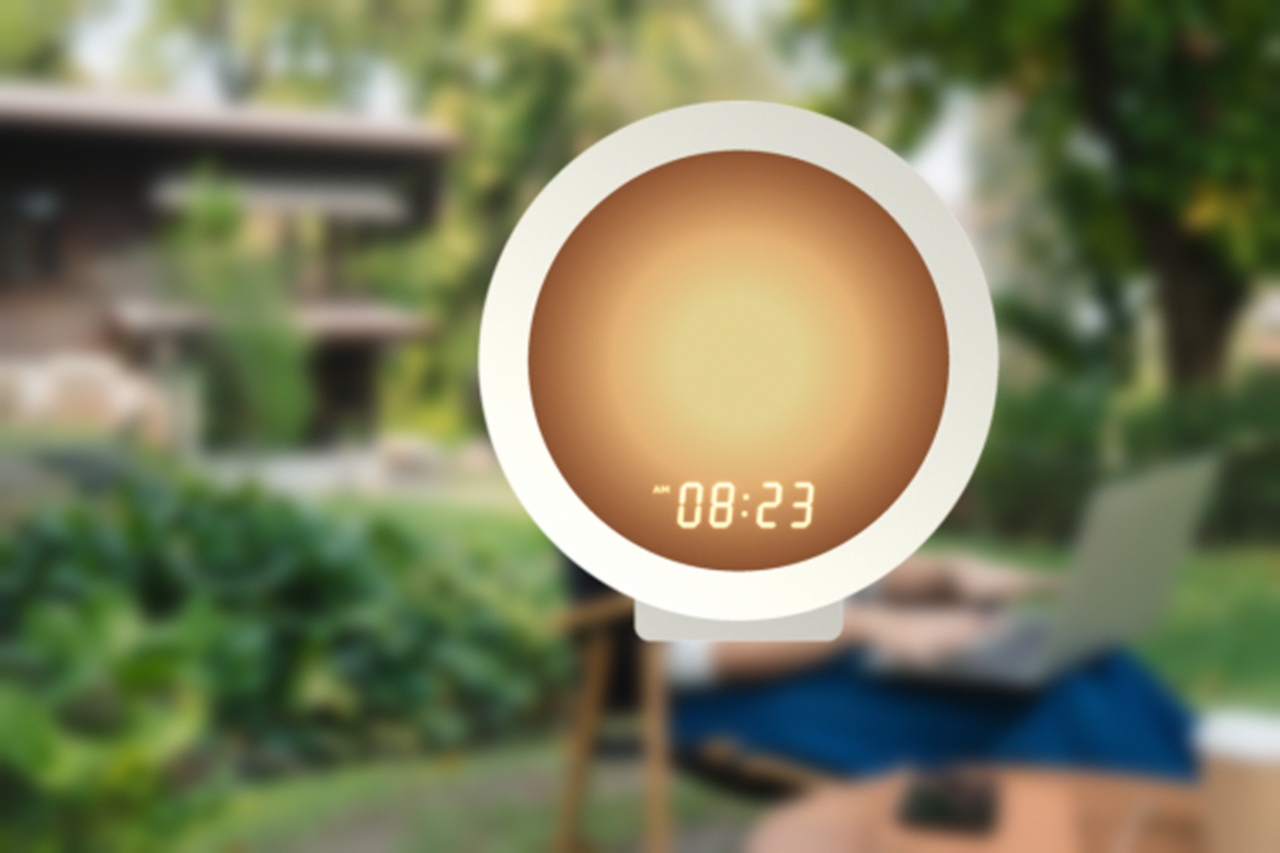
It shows 8:23
